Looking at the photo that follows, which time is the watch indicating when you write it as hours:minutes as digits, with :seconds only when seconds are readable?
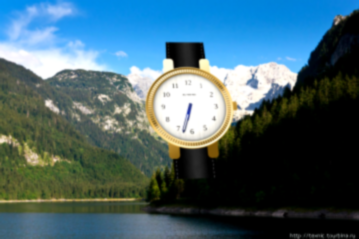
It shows 6:33
